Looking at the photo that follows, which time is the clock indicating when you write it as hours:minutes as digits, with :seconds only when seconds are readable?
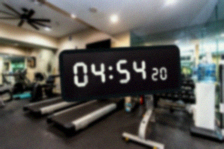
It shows 4:54:20
